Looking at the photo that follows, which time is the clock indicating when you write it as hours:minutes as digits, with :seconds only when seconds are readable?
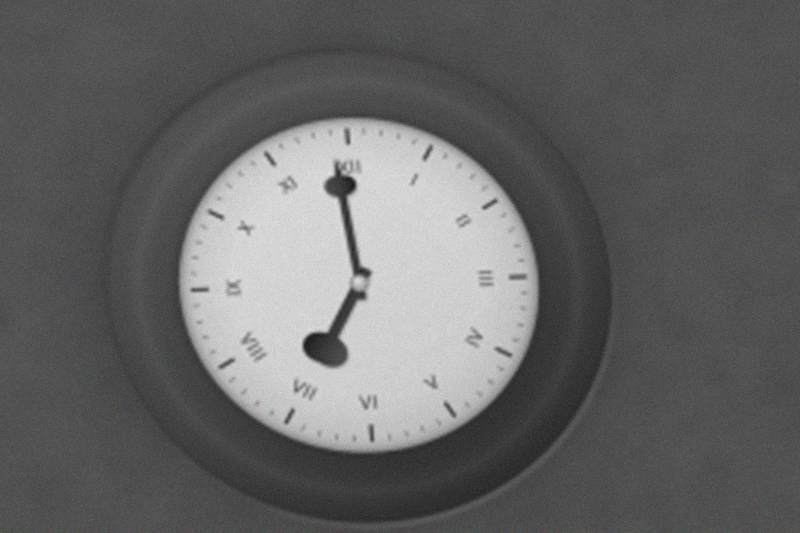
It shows 6:59
